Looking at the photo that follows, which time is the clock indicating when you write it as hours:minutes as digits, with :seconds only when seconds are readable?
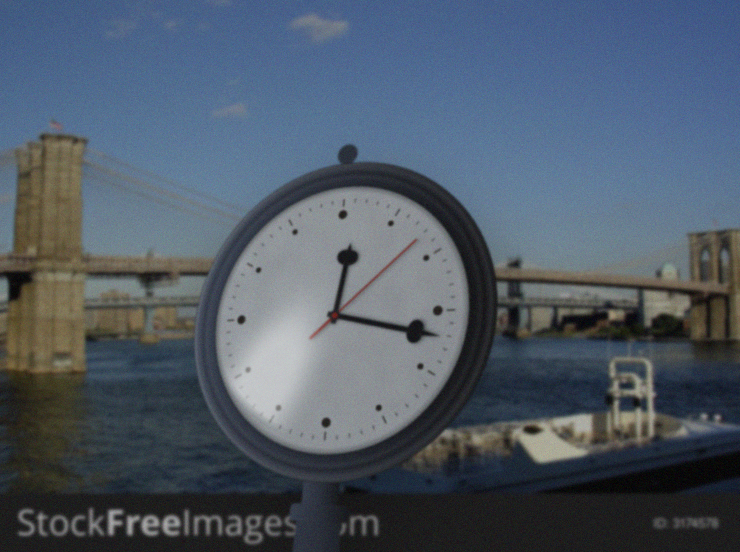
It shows 12:17:08
